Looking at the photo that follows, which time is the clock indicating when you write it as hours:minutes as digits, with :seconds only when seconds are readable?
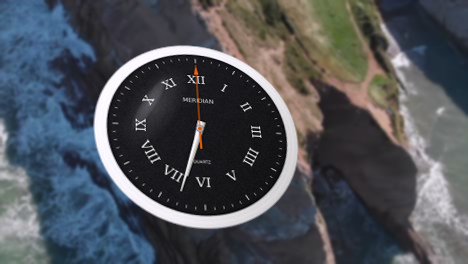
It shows 6:33:00
